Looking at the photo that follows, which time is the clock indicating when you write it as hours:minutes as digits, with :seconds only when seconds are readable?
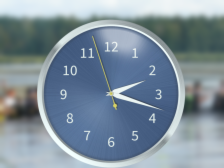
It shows 2:17:57
